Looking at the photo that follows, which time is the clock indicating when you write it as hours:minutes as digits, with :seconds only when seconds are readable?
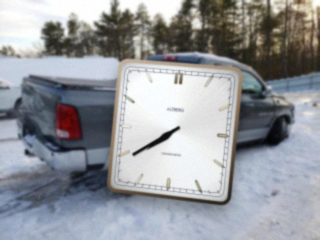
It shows 7:39
